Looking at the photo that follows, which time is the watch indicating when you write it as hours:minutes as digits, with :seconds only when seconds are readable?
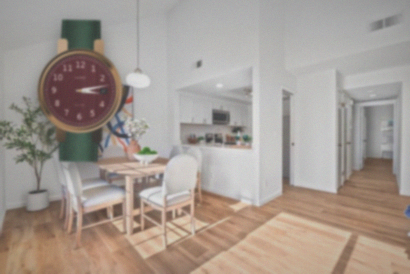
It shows 3:13
